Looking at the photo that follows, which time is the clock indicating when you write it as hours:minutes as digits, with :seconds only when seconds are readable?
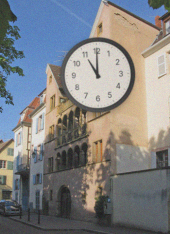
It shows 11:00
